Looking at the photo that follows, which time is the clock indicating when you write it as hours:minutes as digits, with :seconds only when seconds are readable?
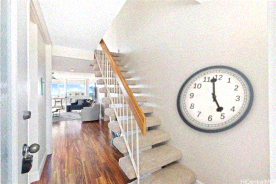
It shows 4:58
